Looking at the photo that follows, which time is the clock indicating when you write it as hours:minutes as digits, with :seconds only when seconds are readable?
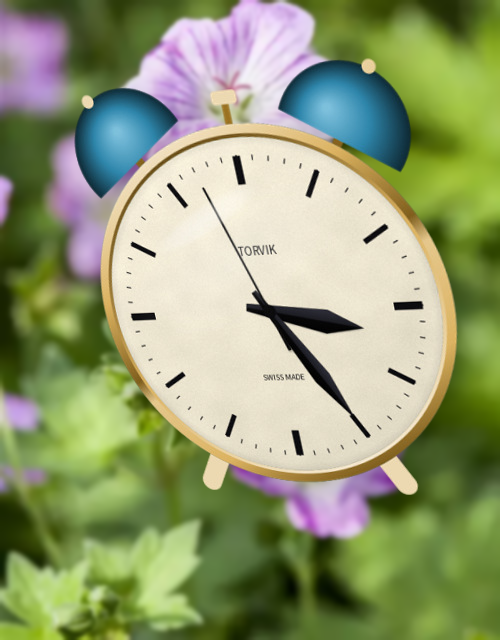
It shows 3:24:57
